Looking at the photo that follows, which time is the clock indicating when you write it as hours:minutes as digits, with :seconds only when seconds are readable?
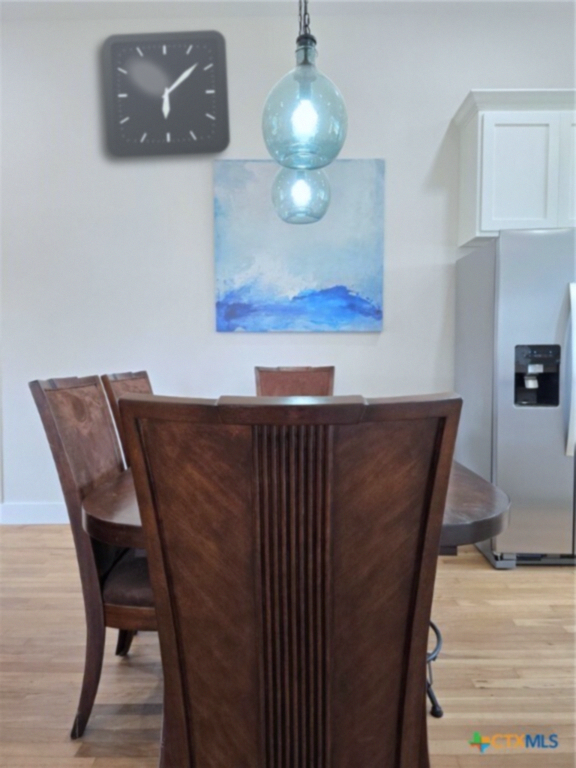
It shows 6:08
